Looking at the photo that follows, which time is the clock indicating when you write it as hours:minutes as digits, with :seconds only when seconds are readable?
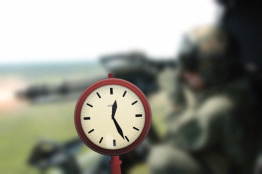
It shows 12:26
